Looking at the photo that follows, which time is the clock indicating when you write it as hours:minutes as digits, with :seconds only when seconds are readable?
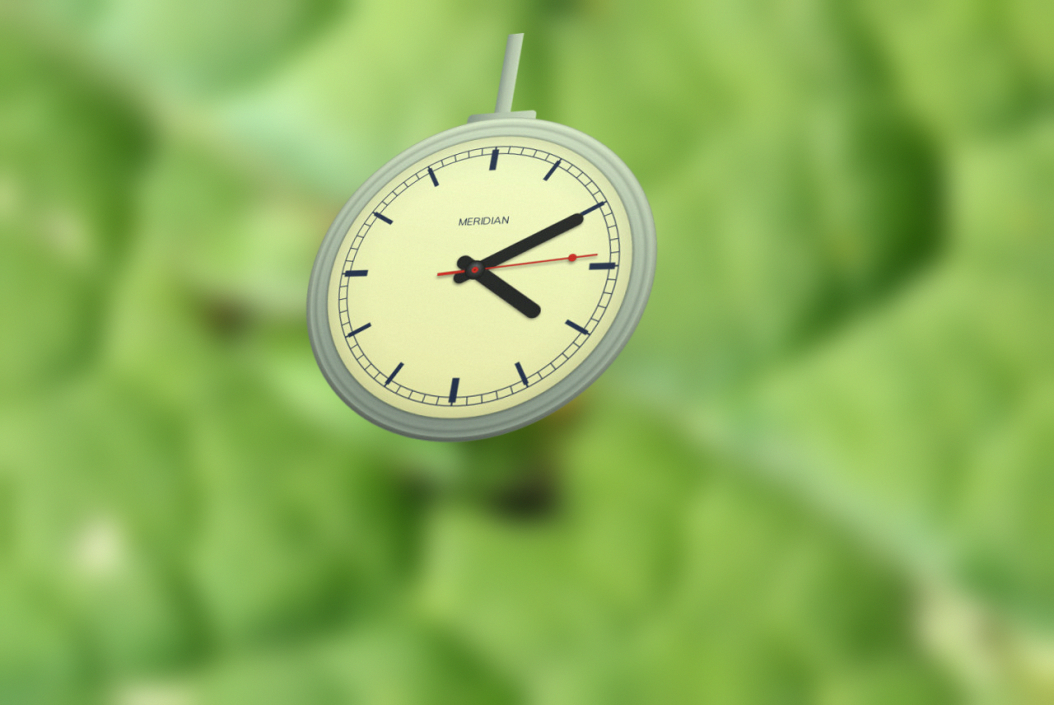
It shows 4:10:14
